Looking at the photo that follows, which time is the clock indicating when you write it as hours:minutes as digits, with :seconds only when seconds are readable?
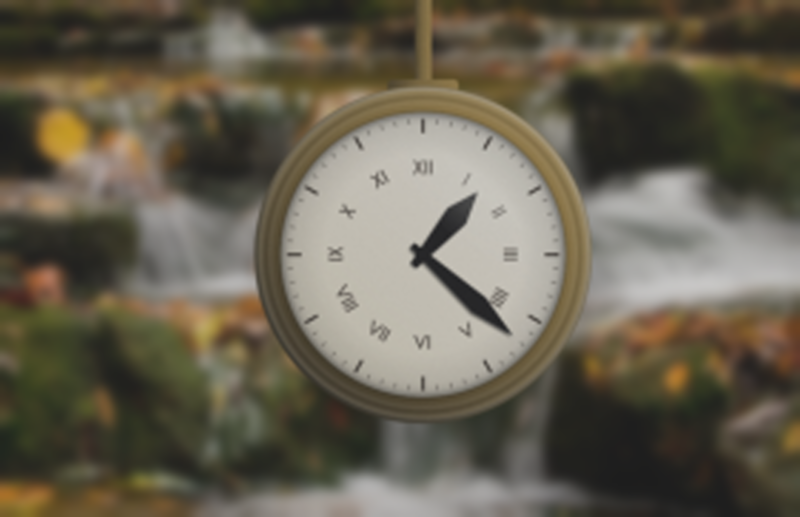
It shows 1:22
